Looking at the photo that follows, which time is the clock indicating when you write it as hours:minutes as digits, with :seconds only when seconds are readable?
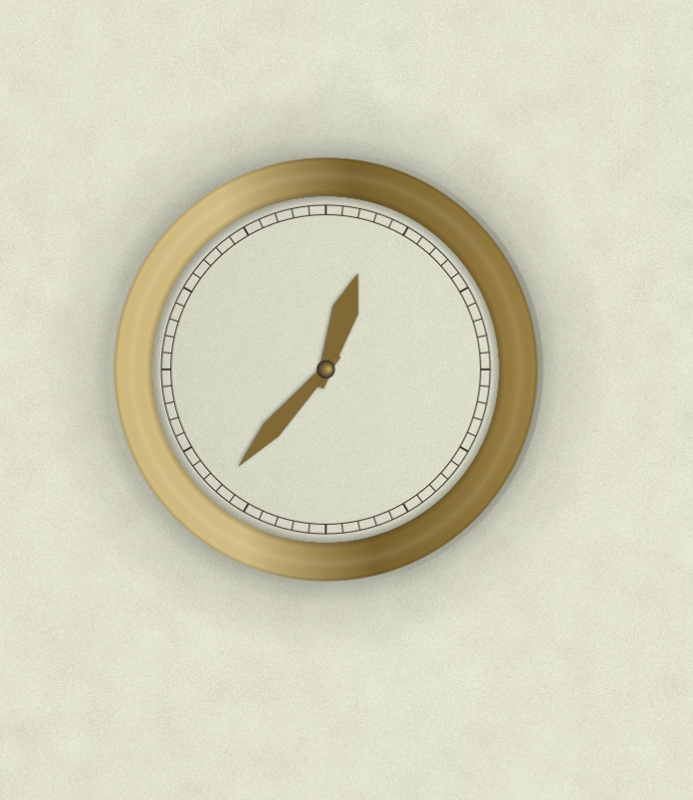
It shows 12:37
